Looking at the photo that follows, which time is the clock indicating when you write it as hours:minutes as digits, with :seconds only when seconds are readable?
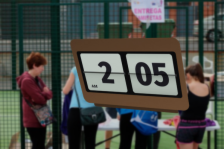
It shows 2:05
